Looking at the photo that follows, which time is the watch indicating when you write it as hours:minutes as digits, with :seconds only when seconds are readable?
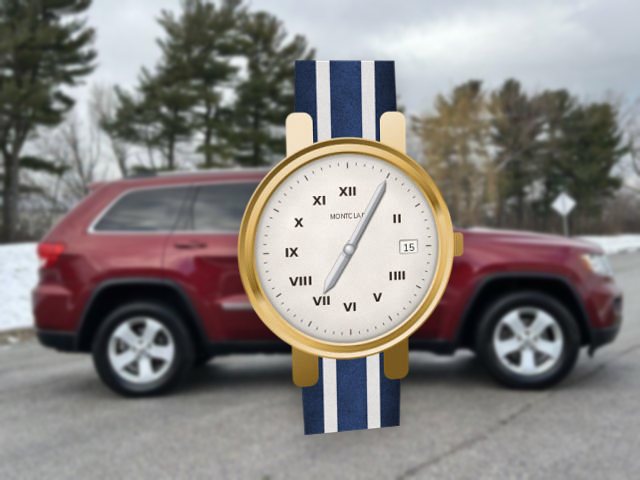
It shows 7:05
